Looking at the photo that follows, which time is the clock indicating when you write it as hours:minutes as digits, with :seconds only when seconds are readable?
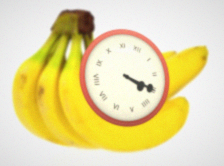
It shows 3:15
